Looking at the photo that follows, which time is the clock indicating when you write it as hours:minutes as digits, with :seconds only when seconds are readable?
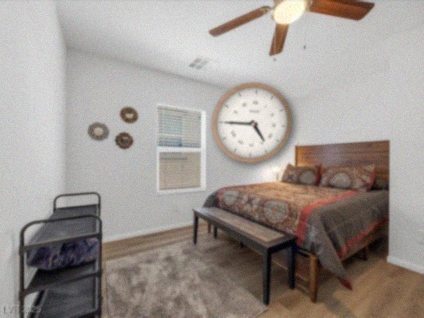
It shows 4:45
